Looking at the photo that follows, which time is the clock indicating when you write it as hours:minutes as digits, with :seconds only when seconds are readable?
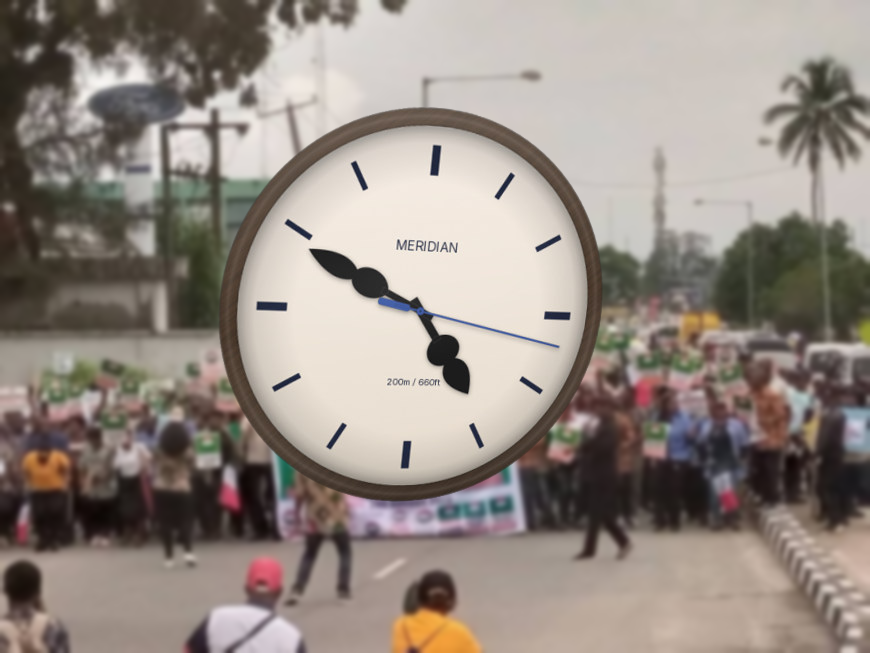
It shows 4:49:17
